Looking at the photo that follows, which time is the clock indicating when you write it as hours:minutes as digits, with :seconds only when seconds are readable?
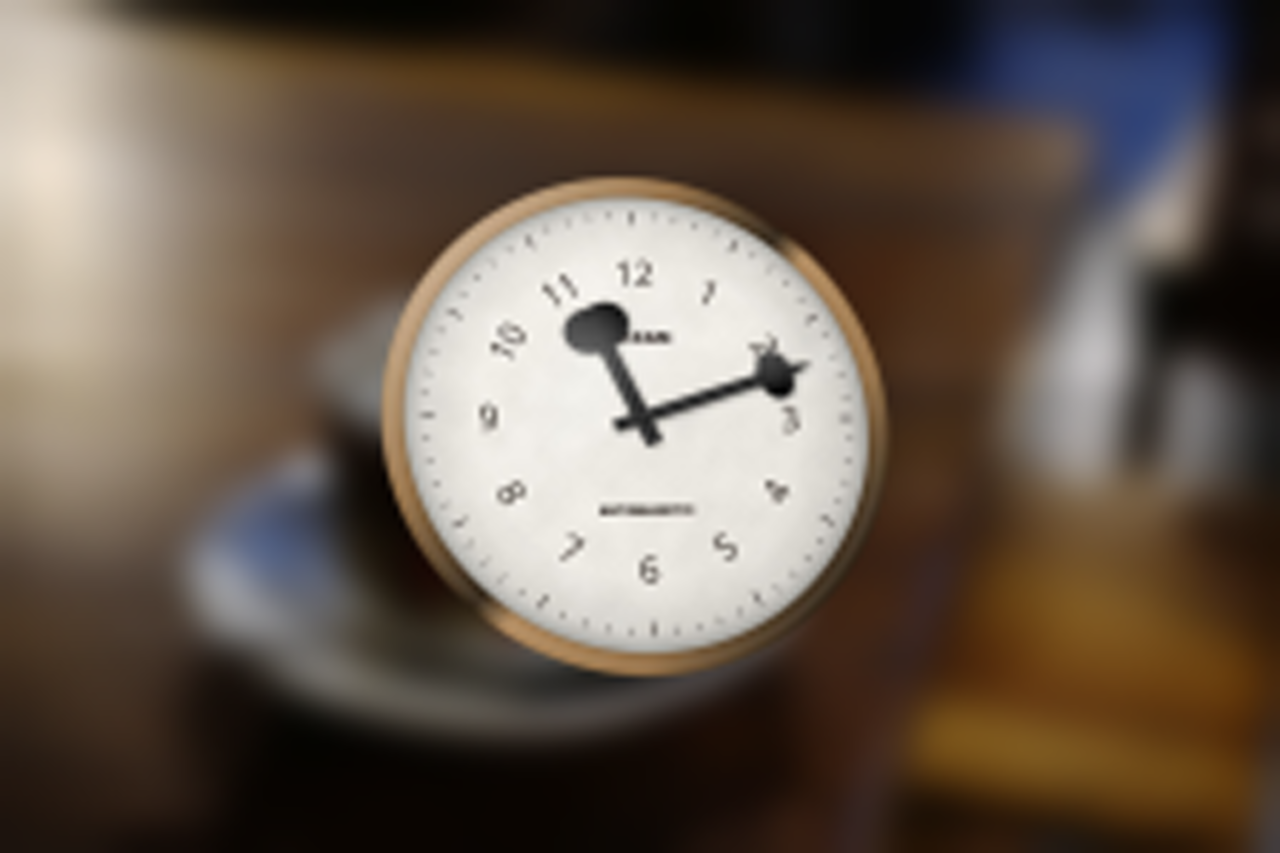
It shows 11:12
